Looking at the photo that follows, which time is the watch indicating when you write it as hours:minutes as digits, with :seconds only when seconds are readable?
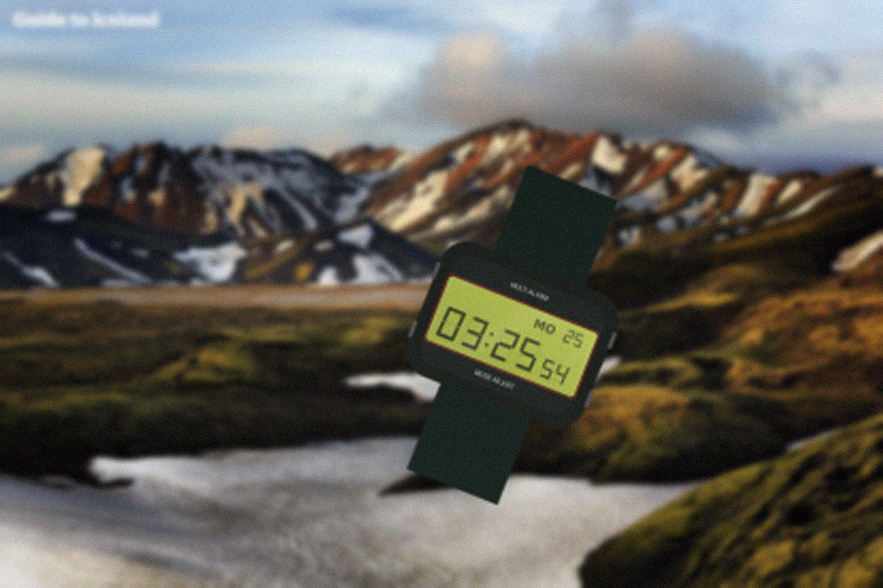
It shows 3:25:54
